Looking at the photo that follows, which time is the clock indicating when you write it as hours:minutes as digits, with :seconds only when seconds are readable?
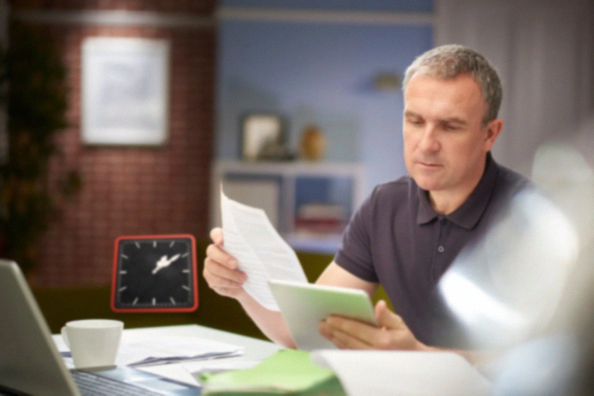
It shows 1:09
